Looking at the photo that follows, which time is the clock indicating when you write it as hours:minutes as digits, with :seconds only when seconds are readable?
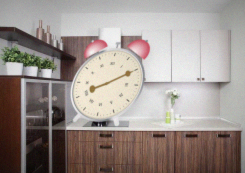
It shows 8:10
